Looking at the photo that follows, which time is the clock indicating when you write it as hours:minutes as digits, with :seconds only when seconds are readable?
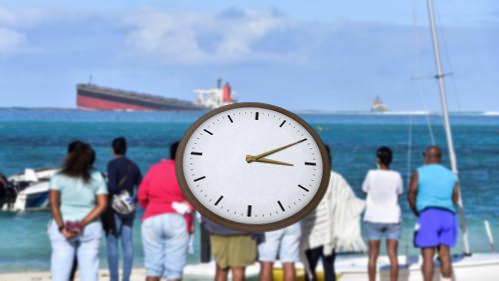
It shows 3:10
